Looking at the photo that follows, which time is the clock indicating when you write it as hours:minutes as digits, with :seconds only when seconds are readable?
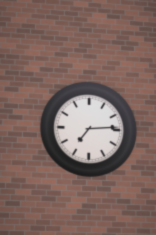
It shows 7:14
